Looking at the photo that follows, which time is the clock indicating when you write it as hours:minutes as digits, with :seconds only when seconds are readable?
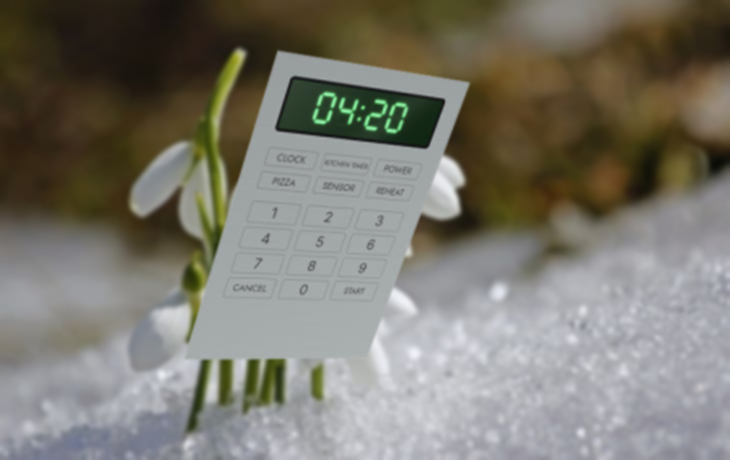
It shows 4:20
